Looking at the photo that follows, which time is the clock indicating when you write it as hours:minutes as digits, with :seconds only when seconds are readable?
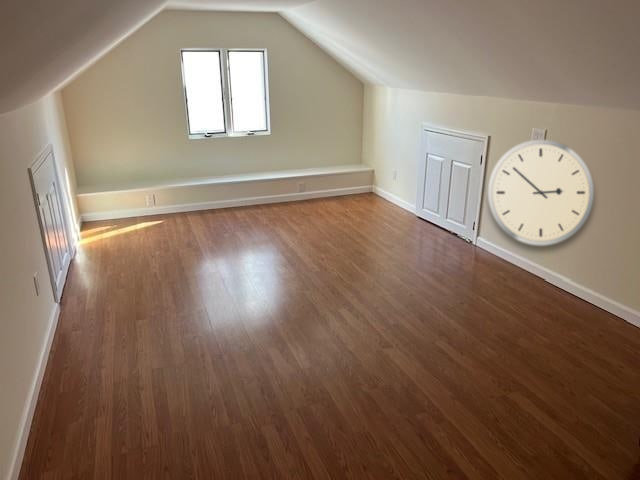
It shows 2:52
